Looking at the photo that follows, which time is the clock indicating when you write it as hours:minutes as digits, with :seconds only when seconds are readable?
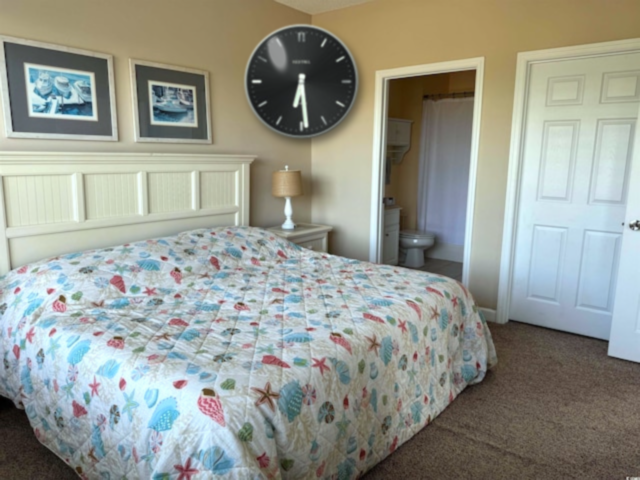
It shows 6:29
